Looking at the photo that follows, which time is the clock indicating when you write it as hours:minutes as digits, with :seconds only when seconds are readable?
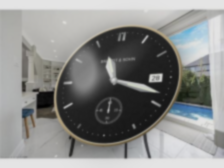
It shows 11:18
